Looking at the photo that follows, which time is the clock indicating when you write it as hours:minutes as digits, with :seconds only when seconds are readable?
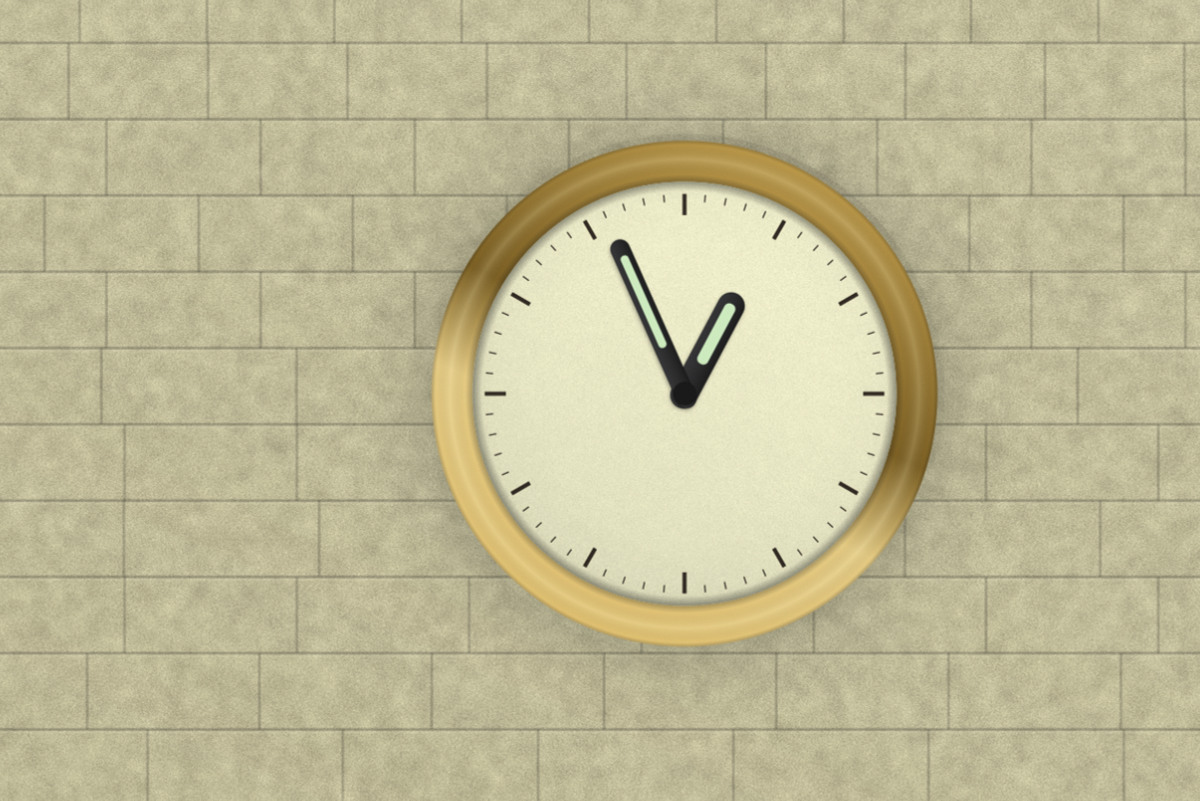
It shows 12:56
